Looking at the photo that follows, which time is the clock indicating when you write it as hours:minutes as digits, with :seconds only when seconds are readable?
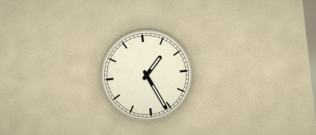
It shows 1:26
